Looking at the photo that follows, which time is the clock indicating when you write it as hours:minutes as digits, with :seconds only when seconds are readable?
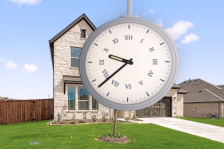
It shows 9:38
